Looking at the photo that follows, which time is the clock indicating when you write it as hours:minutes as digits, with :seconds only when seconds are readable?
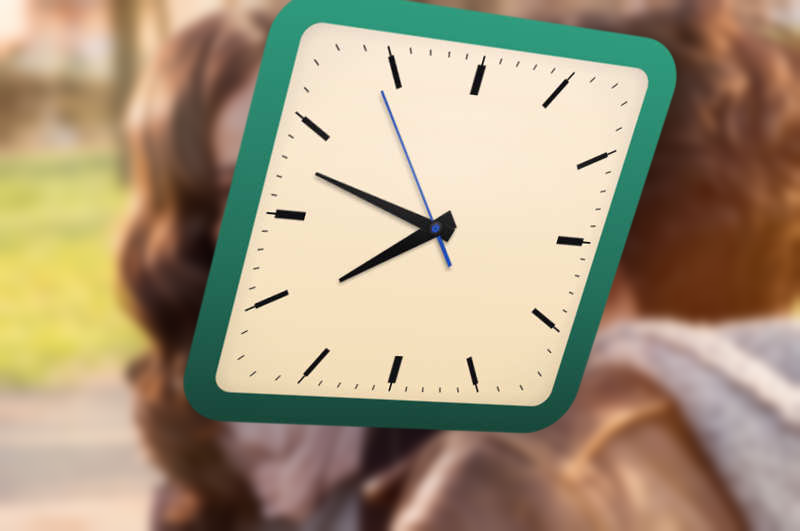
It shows 7:47:54
